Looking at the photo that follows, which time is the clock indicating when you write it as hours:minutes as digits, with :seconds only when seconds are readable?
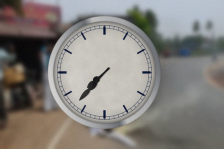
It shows 7:37
